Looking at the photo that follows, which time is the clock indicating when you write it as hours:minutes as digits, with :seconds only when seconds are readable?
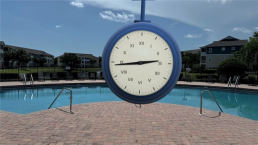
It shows 2:44
